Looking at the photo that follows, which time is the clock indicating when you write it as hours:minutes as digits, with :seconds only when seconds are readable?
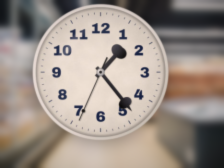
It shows 1:23:34
